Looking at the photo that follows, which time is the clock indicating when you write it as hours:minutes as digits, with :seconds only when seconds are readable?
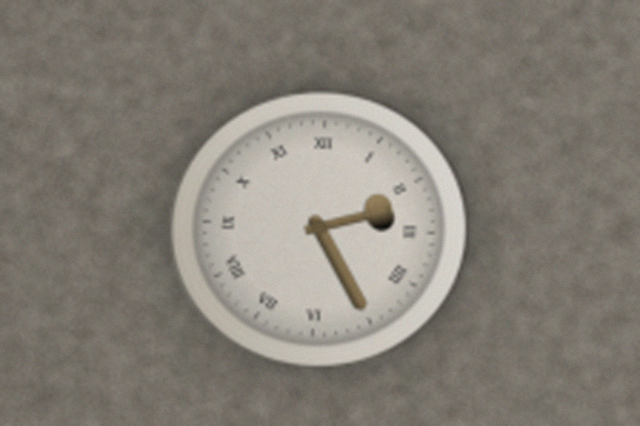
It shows 2:25
